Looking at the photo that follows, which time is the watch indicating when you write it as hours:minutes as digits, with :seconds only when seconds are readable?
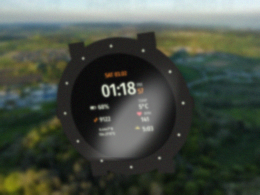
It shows 1:18
